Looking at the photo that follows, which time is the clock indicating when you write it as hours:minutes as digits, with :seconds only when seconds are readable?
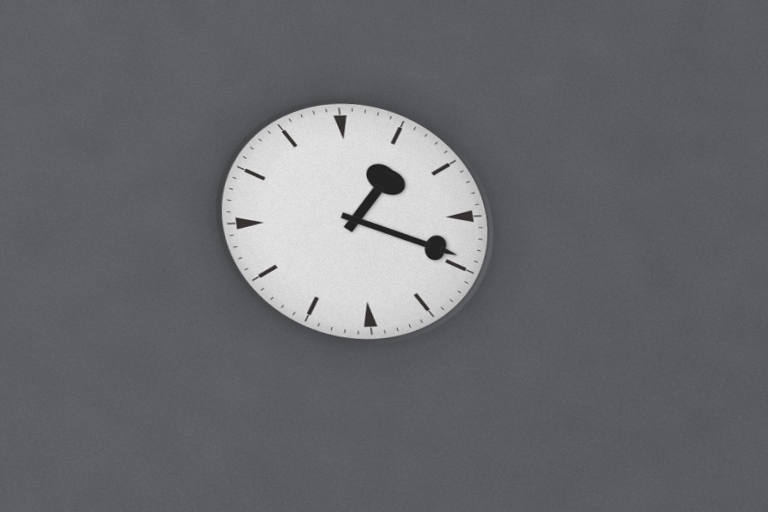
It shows 1:19
